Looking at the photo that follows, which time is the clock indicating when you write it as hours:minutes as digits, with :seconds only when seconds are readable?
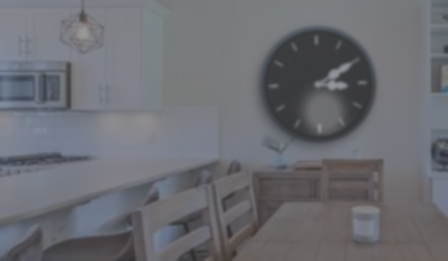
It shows 3:10
